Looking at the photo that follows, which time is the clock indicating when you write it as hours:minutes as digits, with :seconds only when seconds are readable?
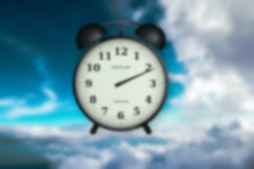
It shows 2:11
